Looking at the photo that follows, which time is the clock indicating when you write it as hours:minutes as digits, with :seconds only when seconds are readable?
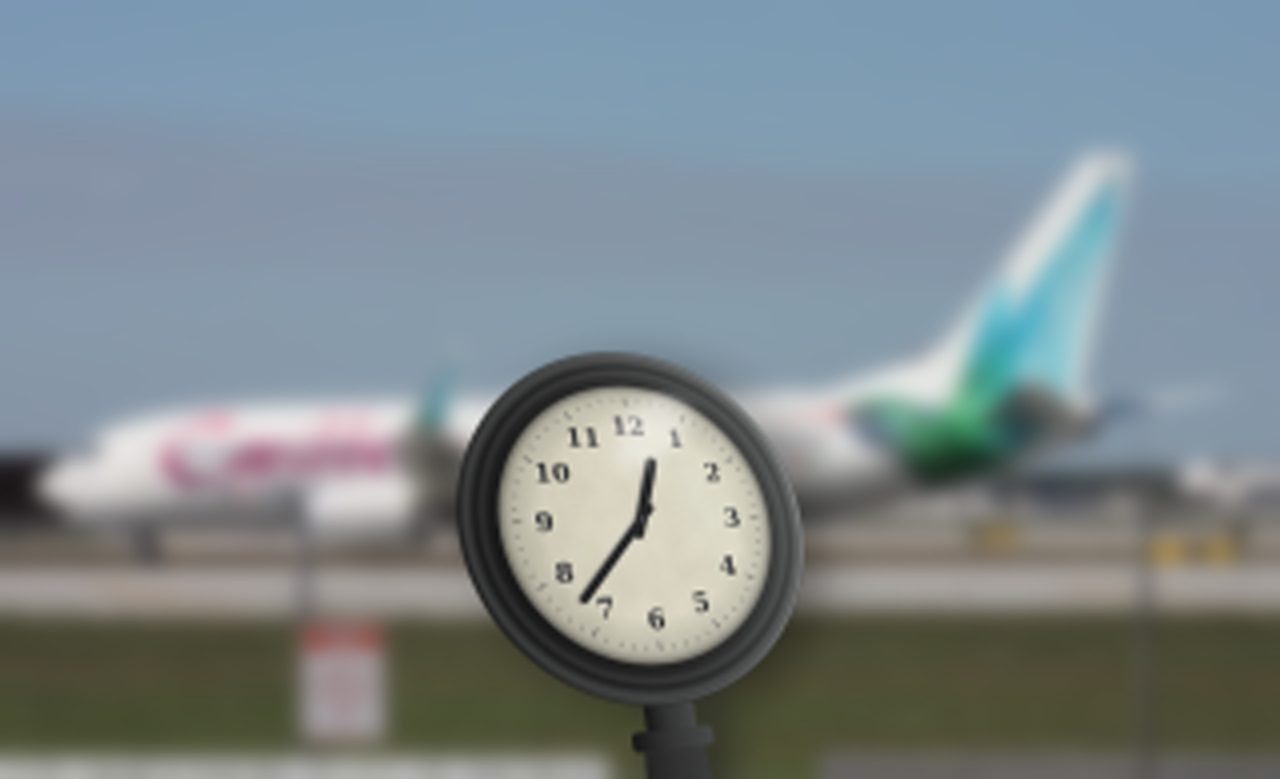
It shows 12:37
